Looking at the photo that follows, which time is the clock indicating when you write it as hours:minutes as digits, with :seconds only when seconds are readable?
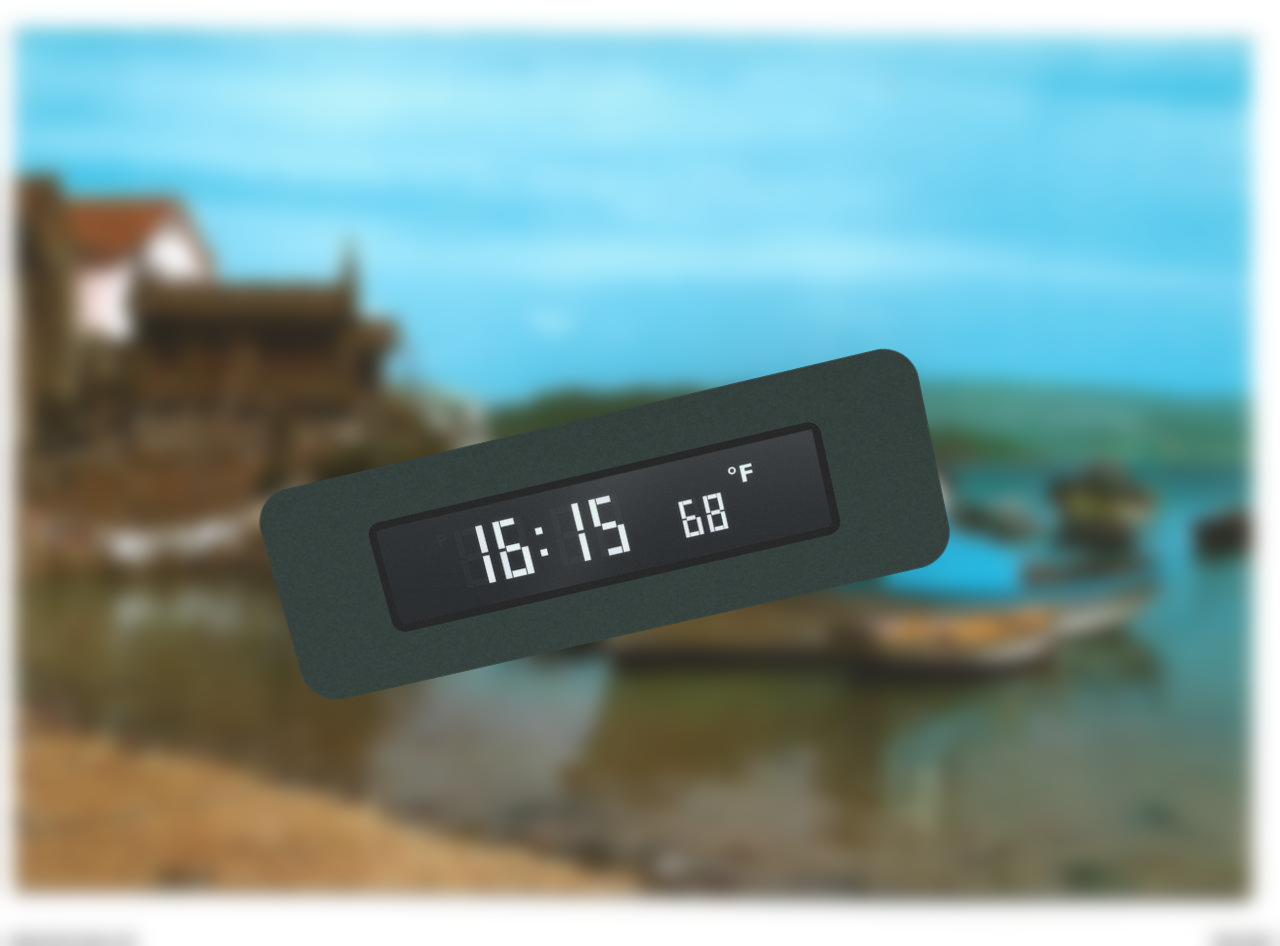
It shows 16:15
